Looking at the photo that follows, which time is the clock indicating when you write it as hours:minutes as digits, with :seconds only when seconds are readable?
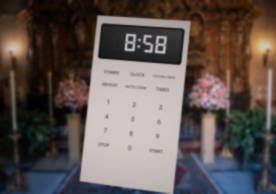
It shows 8:58
